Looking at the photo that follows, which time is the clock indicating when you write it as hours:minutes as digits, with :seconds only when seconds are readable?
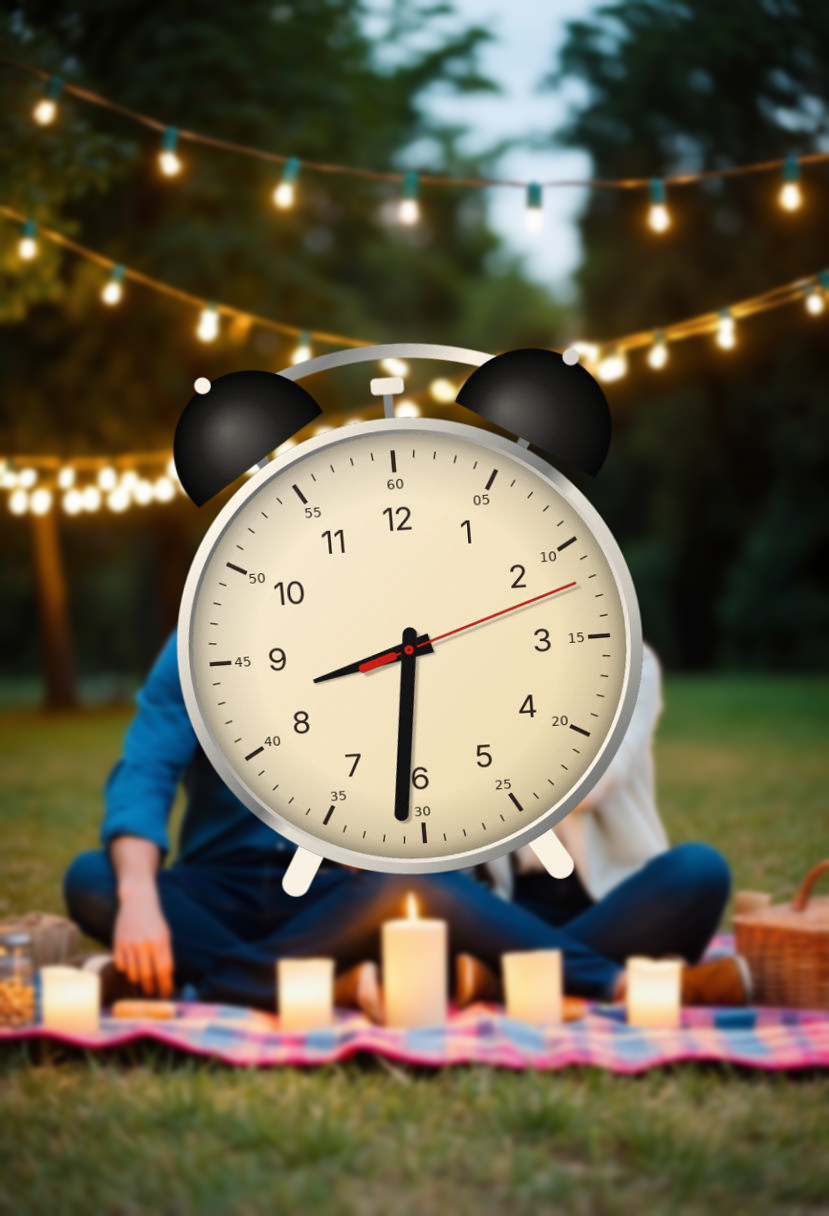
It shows 8:31:12
